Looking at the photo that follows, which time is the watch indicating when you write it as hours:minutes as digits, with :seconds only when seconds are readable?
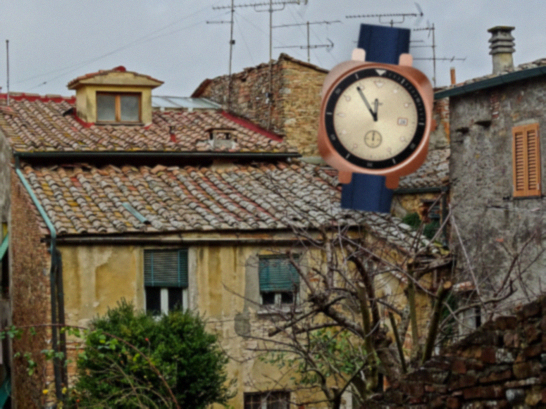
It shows 11:54
